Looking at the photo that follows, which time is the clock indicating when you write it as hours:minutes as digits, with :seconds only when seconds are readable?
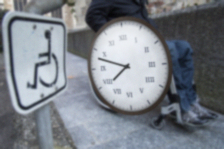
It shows 7:48
